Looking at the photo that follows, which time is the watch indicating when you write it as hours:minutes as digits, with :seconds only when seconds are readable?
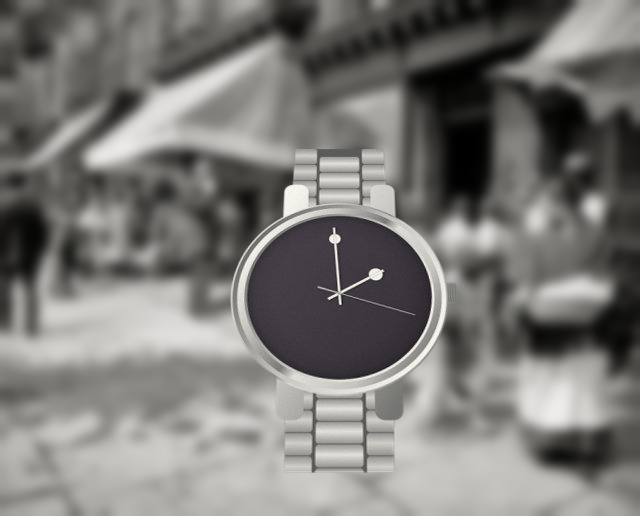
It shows 1:59:18
